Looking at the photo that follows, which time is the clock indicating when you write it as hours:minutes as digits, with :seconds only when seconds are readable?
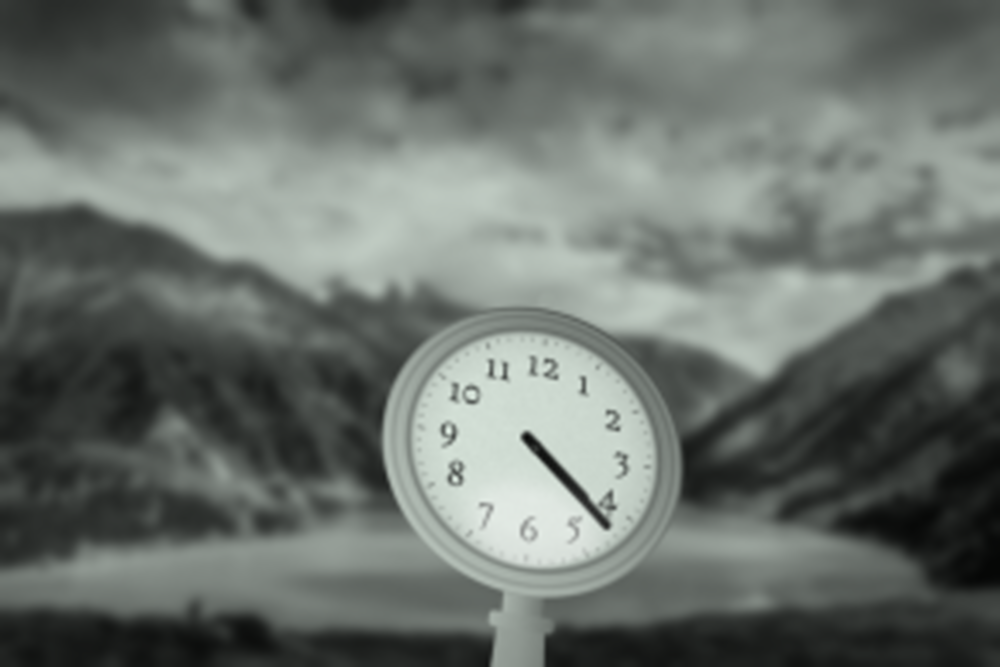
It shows 4:22
